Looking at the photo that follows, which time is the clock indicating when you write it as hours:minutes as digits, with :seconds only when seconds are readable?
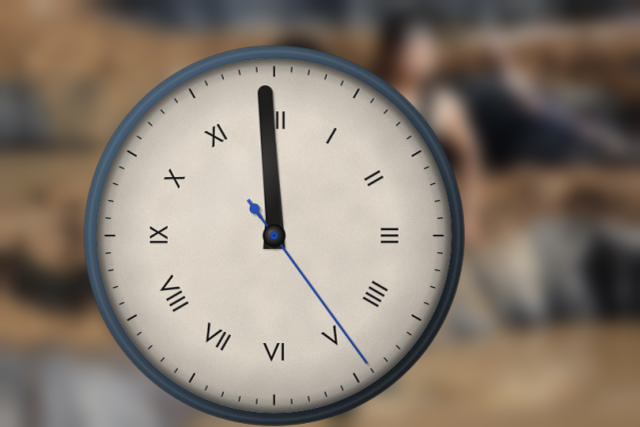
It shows 11:59:24
